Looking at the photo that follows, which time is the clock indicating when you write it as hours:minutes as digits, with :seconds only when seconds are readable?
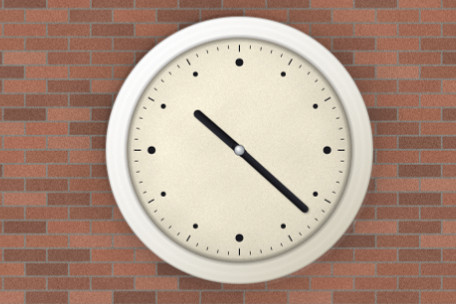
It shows 10:22
